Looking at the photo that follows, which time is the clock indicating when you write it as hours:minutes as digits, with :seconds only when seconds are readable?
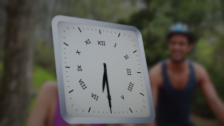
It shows 6:30
